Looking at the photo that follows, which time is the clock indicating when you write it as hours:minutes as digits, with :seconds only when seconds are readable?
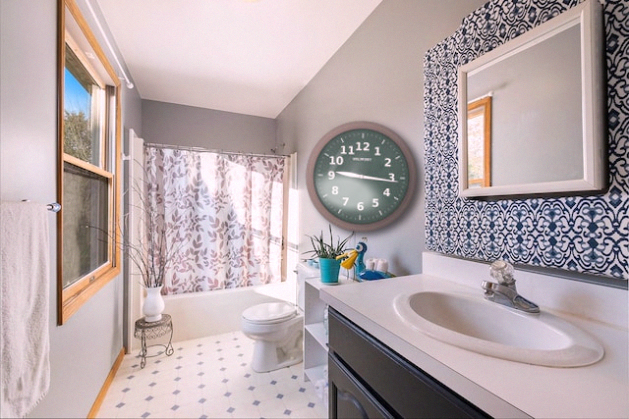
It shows 9:16
